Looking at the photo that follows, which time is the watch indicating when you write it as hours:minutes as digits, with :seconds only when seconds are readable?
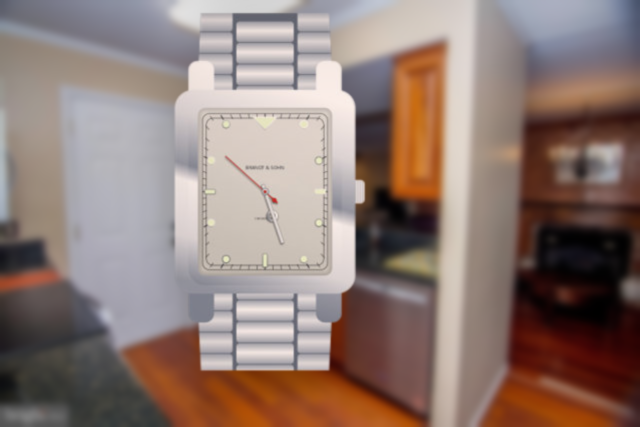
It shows 5:26:52
